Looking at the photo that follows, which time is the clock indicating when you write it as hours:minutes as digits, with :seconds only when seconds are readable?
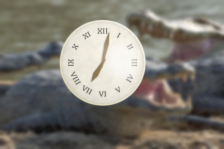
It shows 7:02
